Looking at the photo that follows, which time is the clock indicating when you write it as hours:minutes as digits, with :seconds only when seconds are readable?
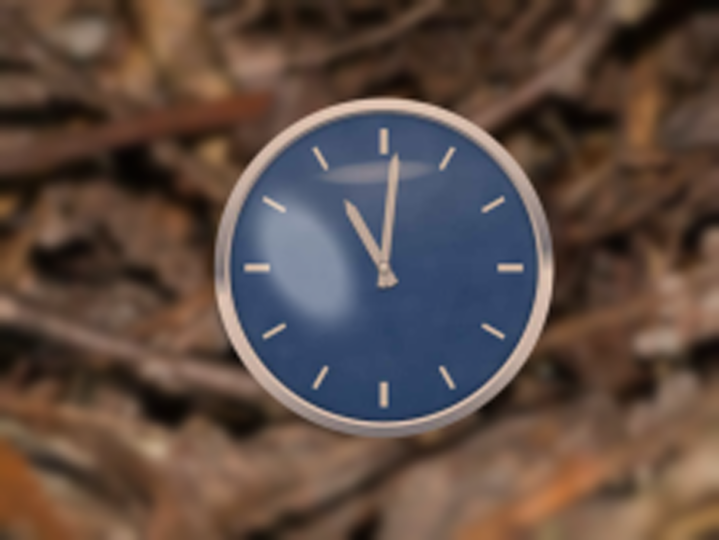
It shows 11:01
